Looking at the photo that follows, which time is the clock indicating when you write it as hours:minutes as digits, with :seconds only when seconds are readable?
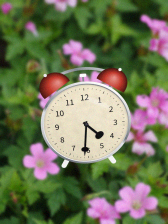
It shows 4:31
